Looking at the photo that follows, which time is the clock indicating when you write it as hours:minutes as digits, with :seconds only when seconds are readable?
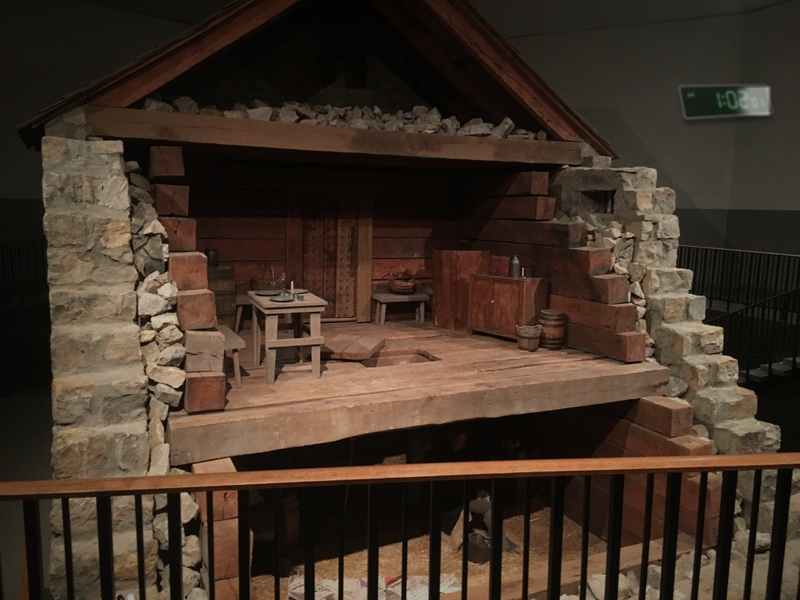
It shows 1:02
